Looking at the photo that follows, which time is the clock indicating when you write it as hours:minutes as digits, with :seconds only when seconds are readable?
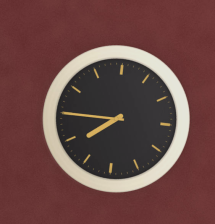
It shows 7:45
